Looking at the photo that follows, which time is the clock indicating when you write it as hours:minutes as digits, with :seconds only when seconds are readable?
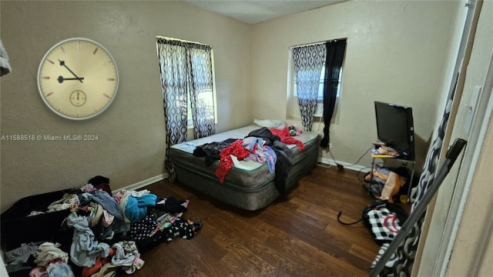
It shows 8:52
